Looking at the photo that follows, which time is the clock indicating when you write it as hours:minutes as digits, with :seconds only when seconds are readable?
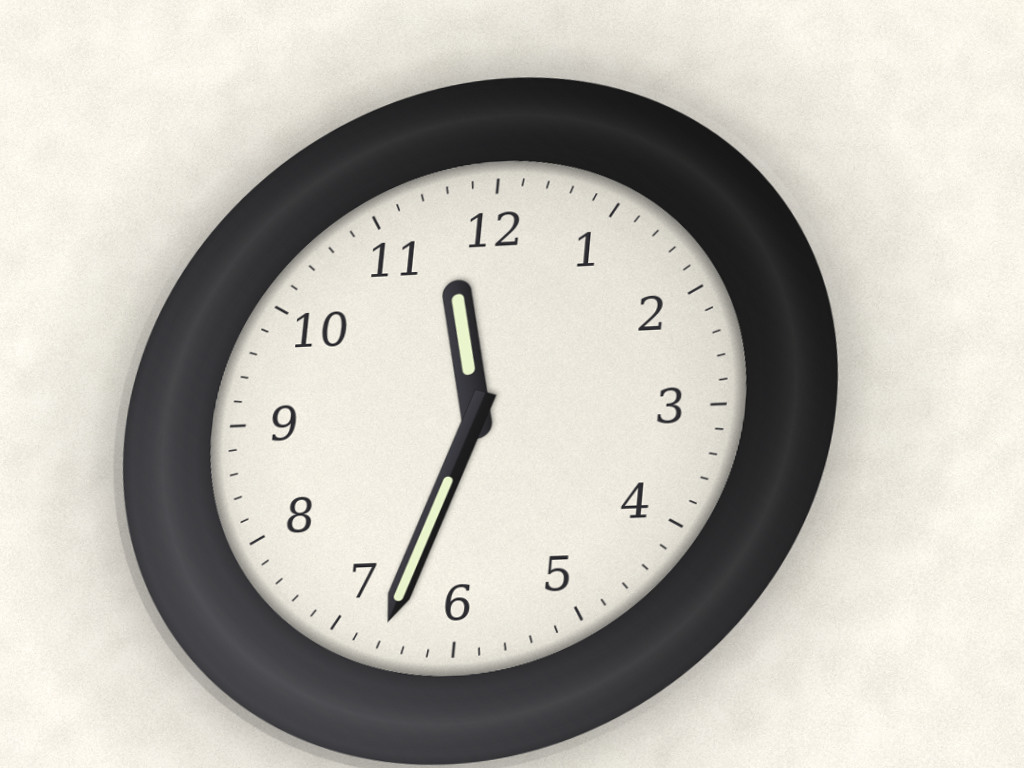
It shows 11:33
